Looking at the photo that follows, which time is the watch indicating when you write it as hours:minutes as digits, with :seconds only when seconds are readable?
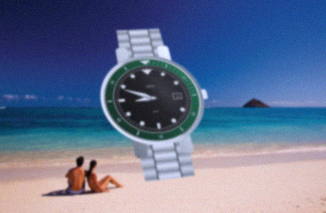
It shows 8:49
